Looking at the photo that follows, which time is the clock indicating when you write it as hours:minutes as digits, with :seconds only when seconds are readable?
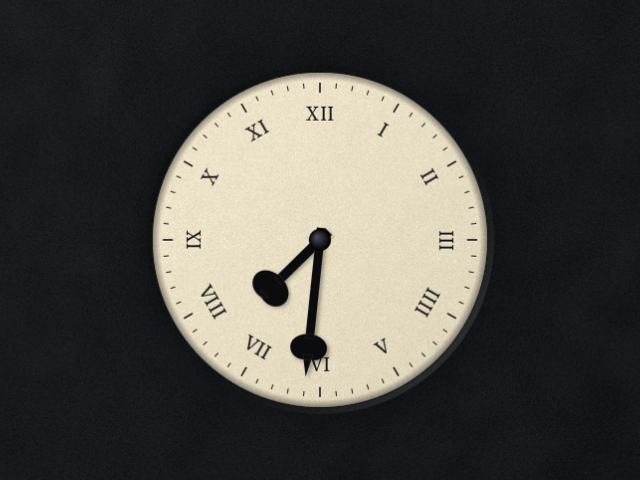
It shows 7:31
